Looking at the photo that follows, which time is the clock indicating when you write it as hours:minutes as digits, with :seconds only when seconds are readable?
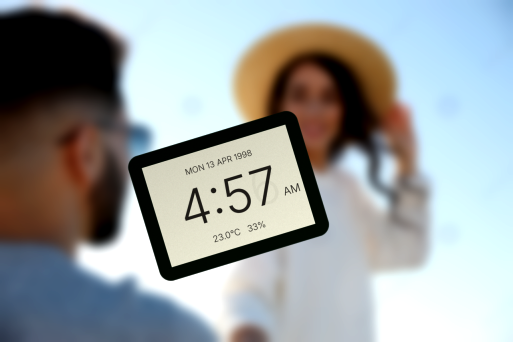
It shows 4:57
